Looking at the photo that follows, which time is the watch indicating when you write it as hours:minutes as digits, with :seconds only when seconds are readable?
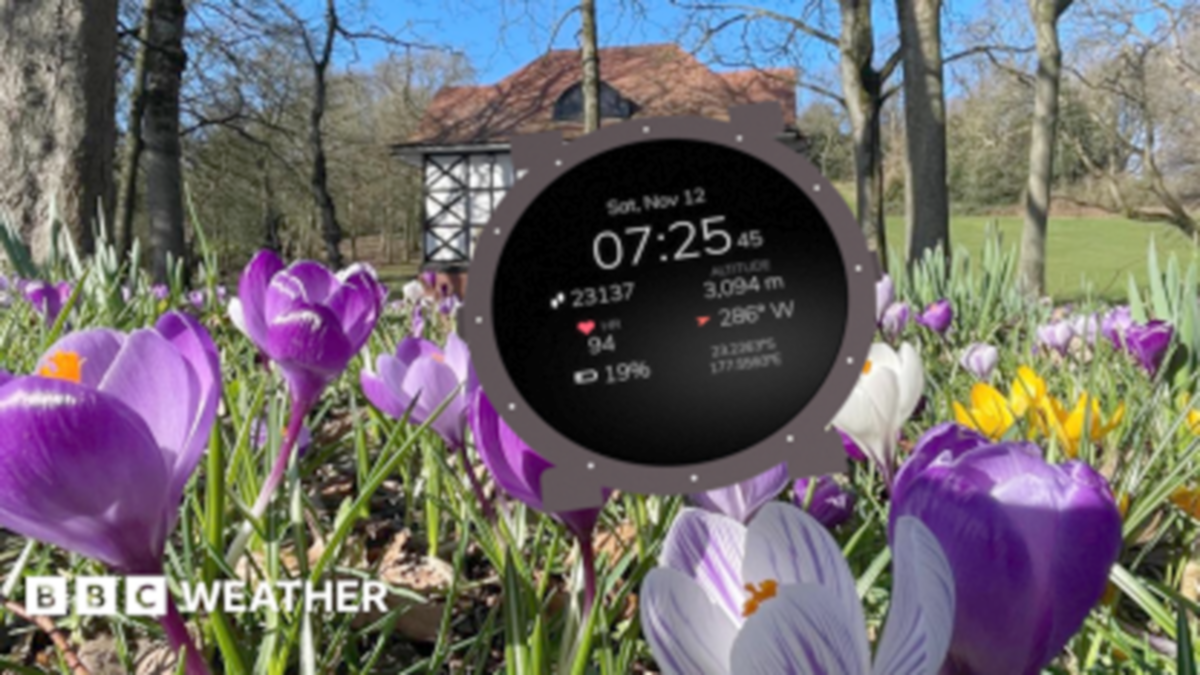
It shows 7:25
